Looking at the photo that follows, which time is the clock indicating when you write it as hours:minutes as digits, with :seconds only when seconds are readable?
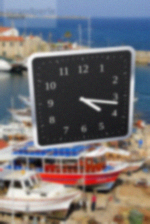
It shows 4:17
